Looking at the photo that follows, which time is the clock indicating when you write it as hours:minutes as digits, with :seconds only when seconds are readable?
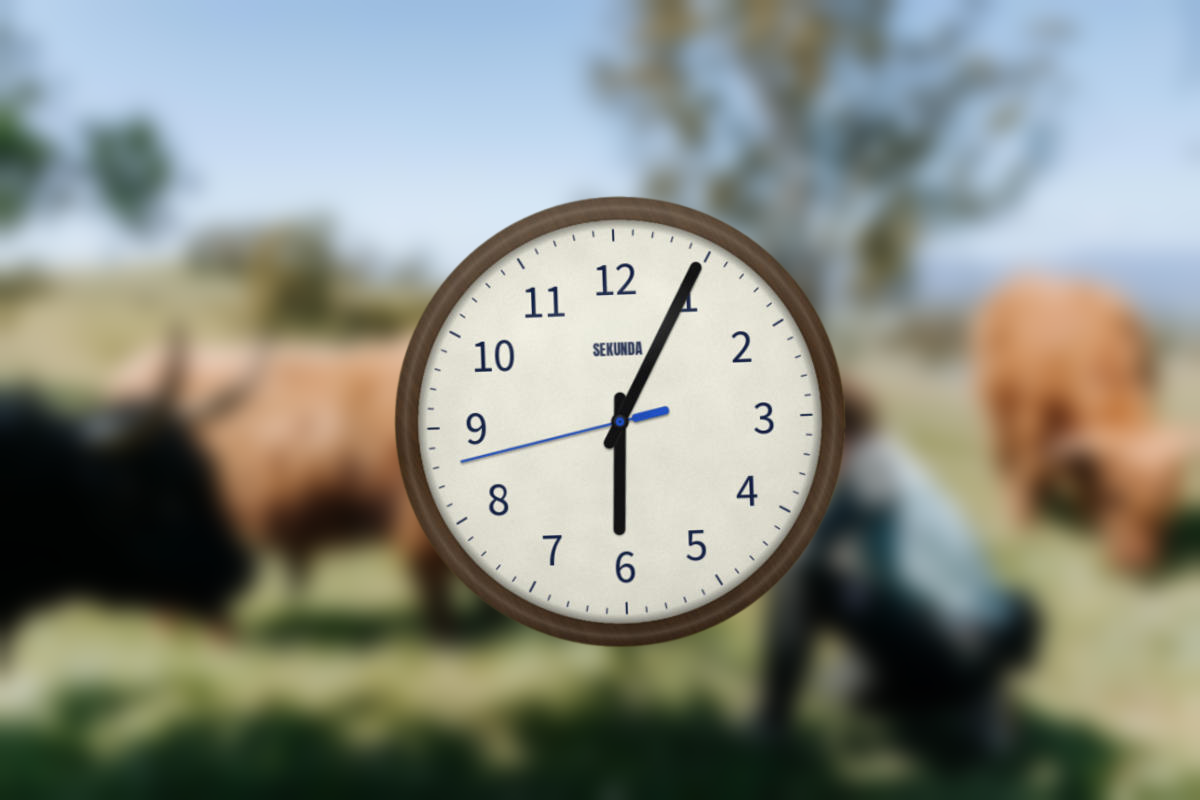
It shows 6:04:43
